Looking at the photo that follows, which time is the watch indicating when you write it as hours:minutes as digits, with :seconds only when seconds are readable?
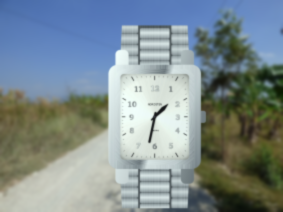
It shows 1:32
